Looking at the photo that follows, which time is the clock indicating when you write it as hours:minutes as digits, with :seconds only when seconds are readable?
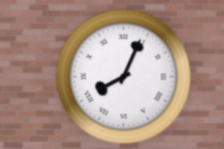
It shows 8:04
